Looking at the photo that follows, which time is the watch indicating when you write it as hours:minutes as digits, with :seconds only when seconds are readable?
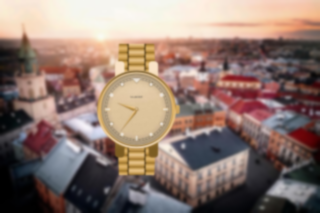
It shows 9:36
